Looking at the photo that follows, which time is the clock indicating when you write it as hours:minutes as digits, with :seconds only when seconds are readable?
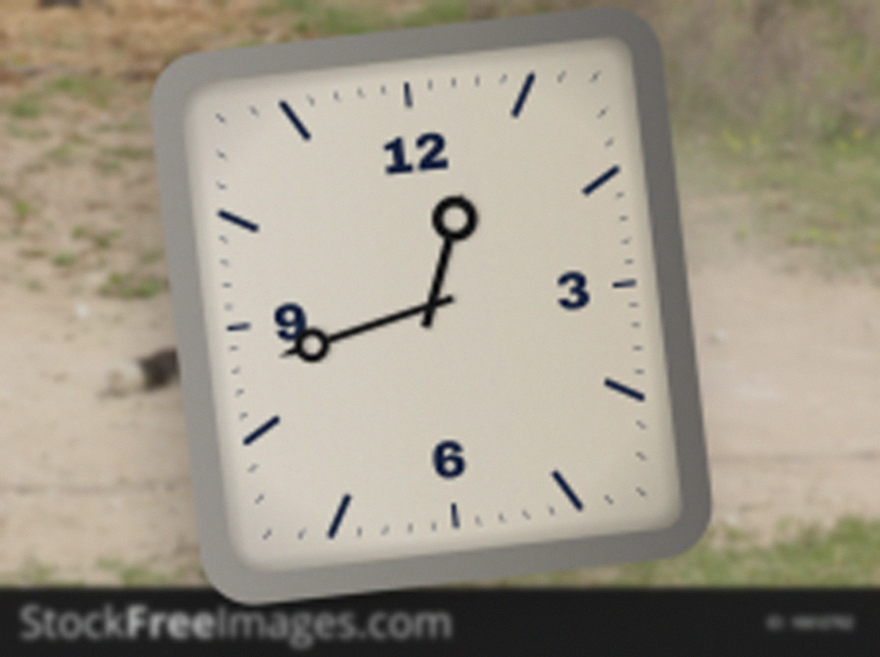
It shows 12:43
